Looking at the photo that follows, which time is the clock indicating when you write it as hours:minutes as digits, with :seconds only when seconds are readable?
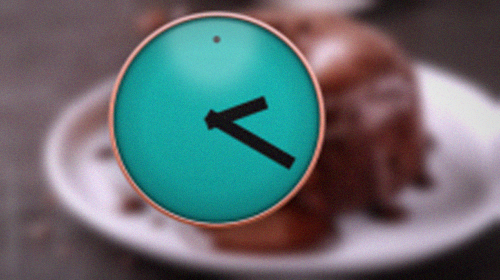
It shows 2:20
